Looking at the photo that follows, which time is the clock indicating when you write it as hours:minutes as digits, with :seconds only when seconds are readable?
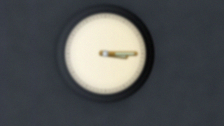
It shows 3:15
